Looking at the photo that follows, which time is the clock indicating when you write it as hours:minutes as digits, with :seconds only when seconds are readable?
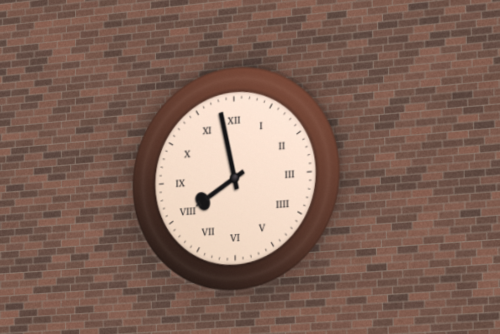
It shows 7:58
